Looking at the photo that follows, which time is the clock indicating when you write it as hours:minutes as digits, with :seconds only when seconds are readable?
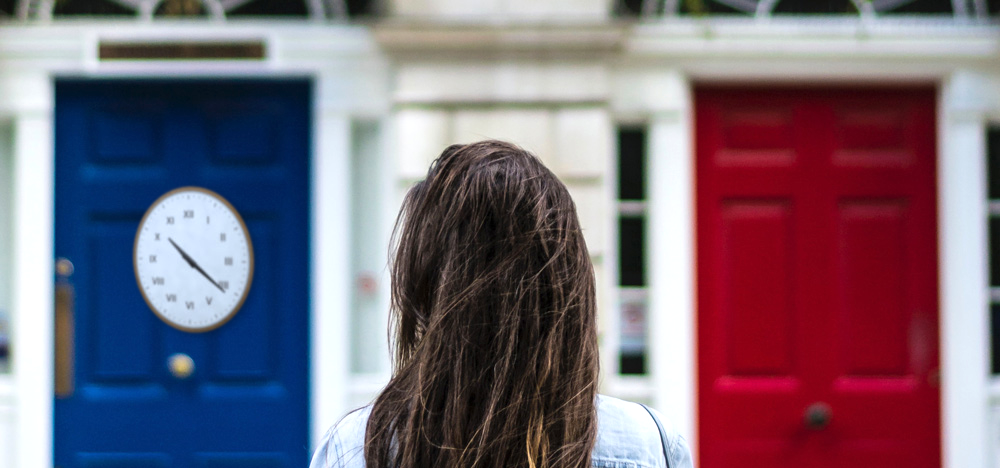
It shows 10:21
